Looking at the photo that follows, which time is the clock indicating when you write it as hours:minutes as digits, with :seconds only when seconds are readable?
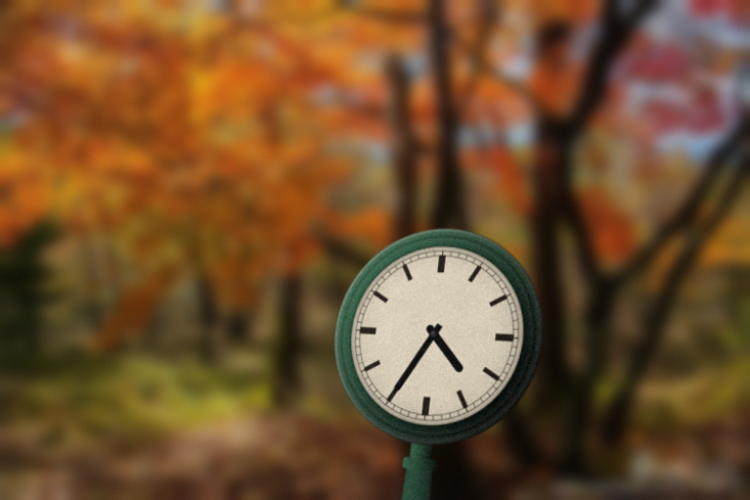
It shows 4:35
